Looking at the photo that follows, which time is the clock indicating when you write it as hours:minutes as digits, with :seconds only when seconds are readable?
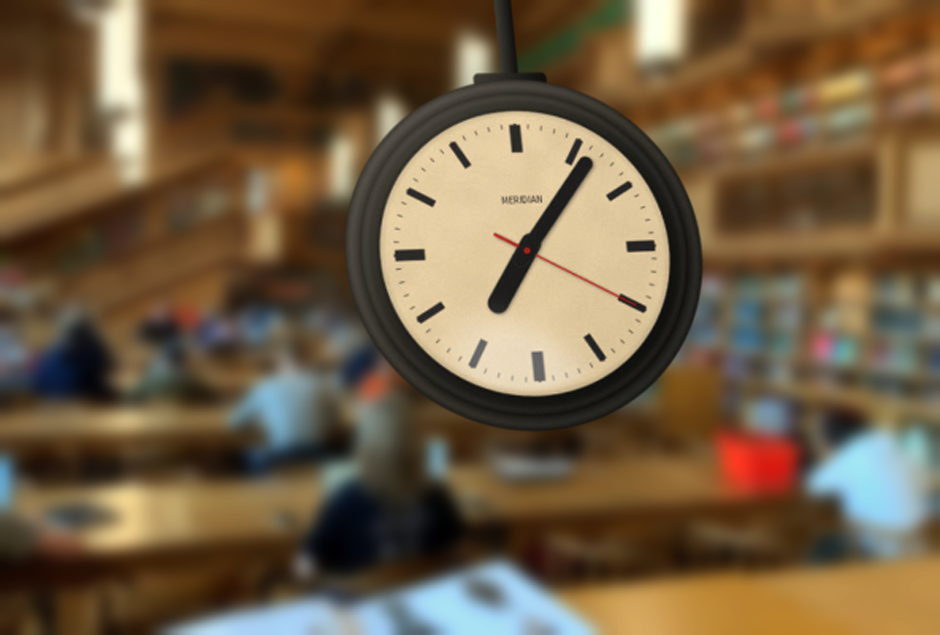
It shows 7:06:20
